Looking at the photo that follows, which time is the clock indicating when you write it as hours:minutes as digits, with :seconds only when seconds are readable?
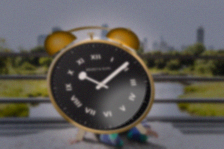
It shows 10:09
